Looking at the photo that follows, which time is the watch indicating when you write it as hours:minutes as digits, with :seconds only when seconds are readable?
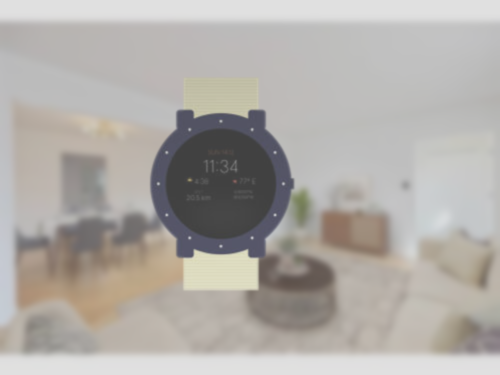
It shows 11:34
